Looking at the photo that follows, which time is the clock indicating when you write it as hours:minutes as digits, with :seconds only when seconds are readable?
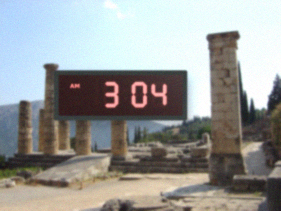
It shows 3:04
